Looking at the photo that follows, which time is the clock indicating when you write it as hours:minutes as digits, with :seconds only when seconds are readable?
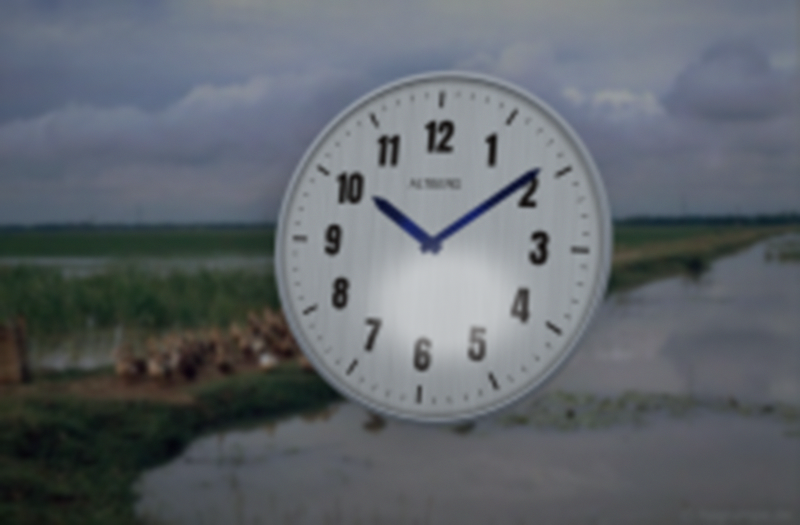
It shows 10:09
